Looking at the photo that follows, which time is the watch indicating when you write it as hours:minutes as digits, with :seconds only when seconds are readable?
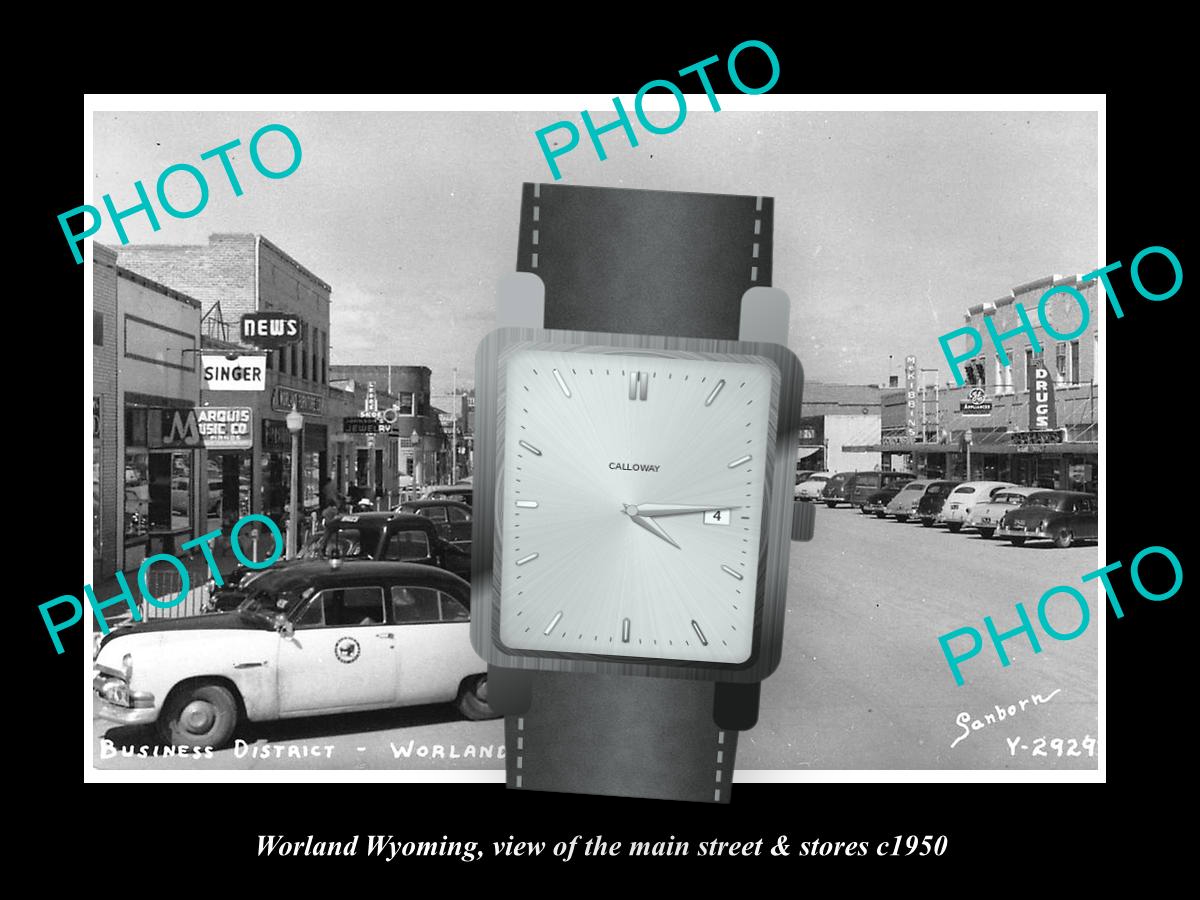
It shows 4:14
